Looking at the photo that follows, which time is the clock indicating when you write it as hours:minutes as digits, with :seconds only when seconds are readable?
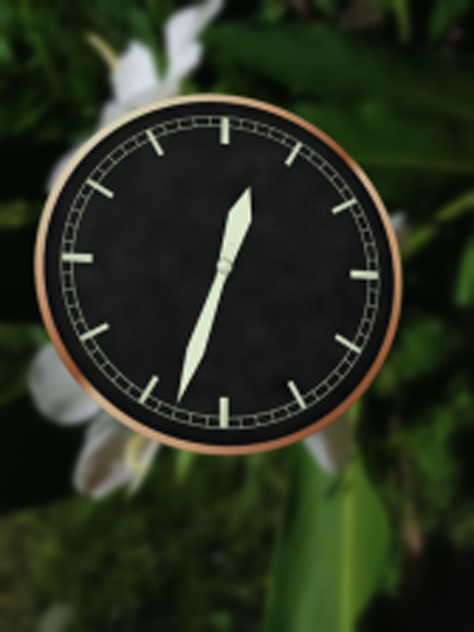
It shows 12:33
